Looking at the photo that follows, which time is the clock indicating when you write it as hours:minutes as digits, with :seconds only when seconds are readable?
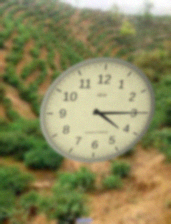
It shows 4:15
